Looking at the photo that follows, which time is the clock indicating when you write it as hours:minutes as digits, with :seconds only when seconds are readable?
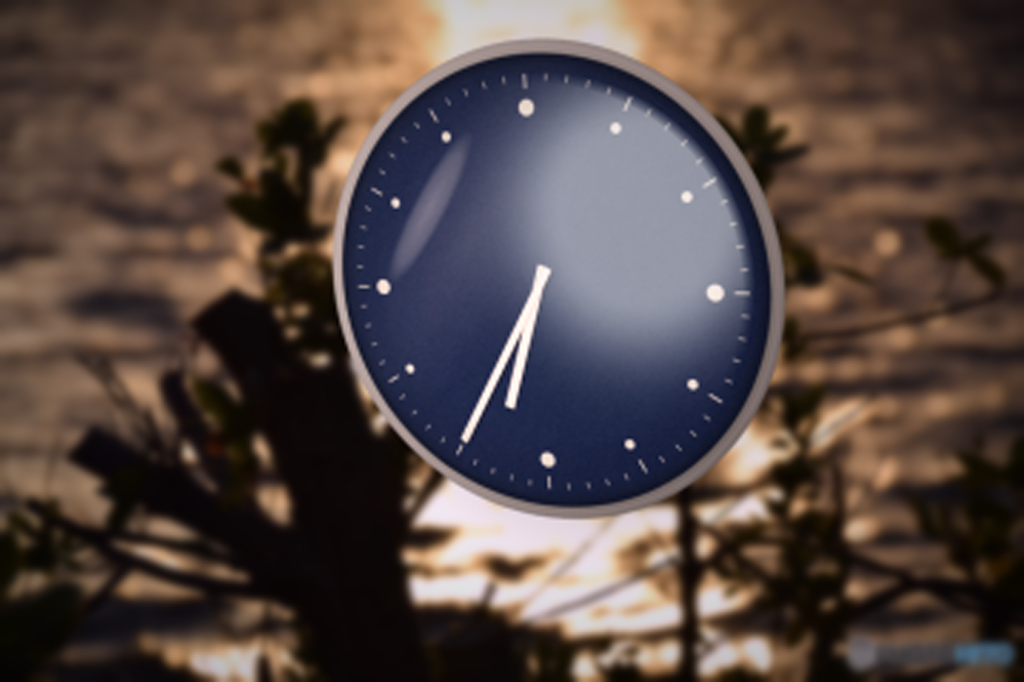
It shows 6:35
